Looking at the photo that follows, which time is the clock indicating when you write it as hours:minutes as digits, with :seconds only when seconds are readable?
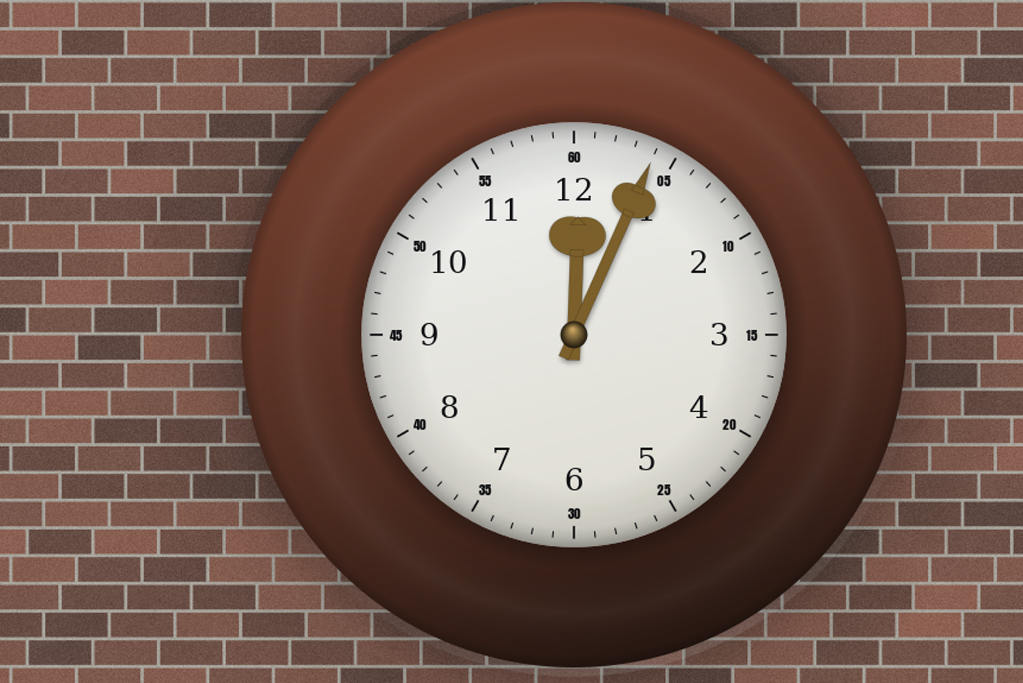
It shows 12:04
